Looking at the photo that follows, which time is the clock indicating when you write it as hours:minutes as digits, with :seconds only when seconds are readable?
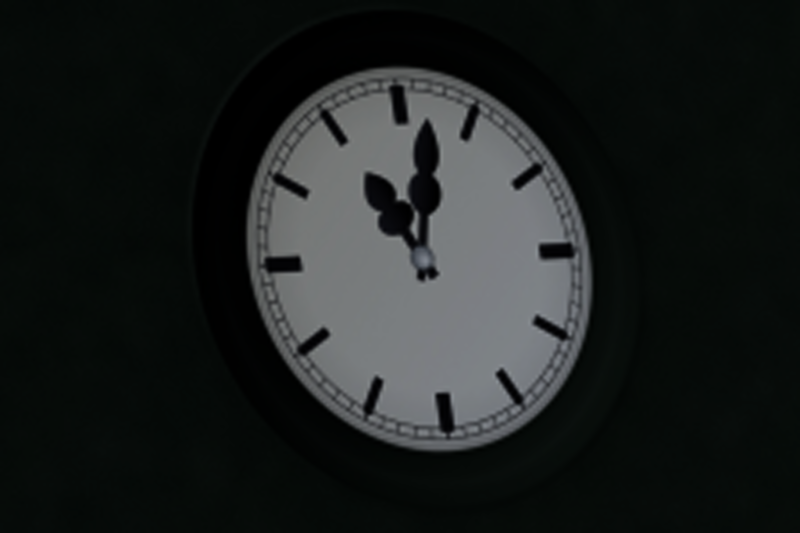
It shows 11:02
